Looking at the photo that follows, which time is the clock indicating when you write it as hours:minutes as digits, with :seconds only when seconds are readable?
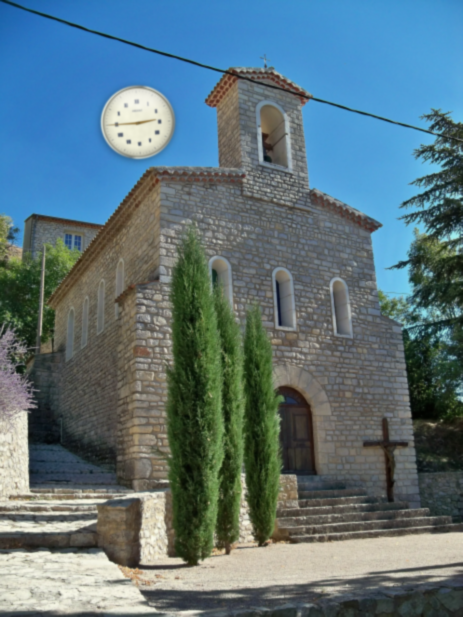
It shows 2:45
